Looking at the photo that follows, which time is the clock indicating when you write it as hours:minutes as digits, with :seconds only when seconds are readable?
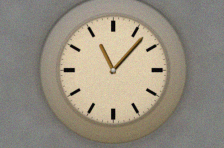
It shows 11:07
